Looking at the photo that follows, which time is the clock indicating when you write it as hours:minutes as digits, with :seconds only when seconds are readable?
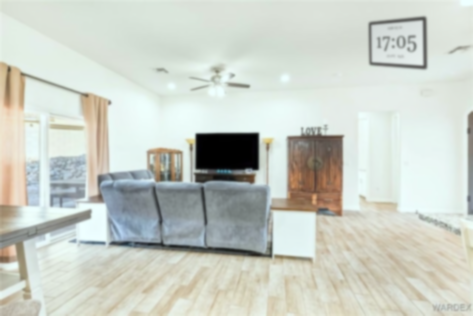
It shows 17:05
